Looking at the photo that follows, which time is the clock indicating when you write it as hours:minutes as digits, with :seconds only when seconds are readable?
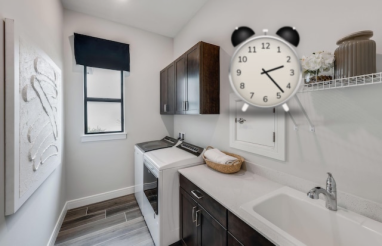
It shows 2:23
